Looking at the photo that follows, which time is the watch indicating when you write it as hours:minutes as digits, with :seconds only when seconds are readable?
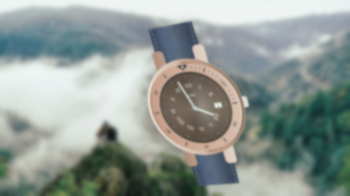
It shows 3:57
